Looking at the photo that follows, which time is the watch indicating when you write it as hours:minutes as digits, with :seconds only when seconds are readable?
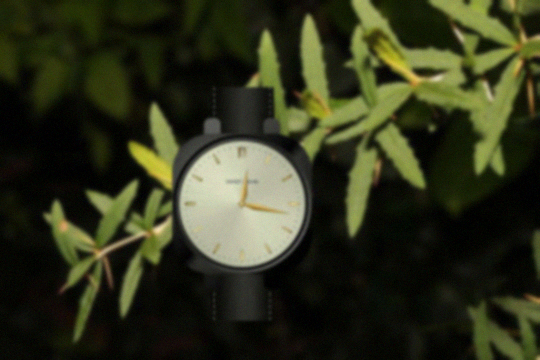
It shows 12:17
